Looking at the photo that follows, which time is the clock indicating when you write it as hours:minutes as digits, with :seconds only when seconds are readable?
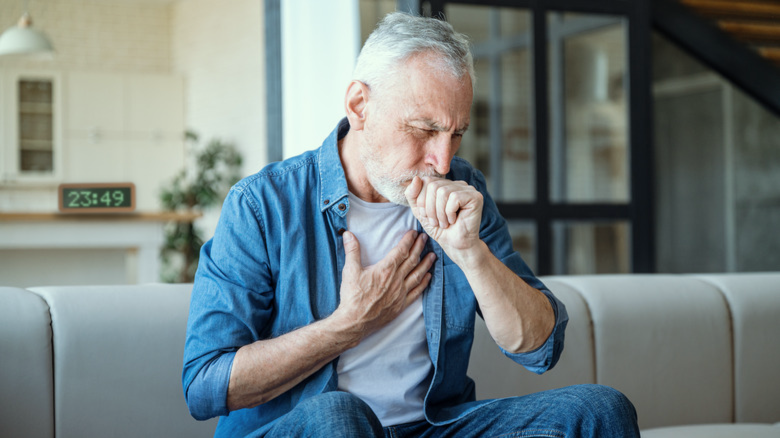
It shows 23:49
